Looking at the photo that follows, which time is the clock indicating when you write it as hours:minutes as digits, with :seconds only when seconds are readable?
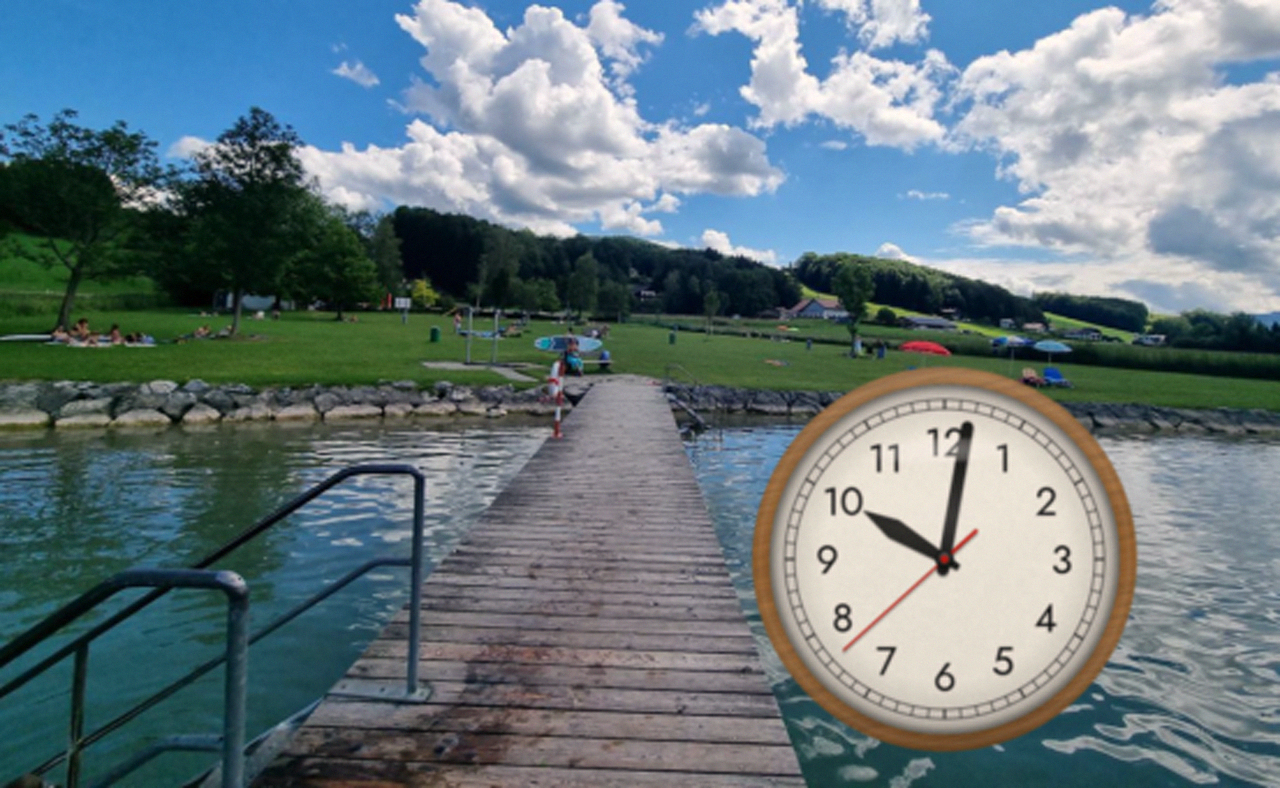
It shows 10:01:38
